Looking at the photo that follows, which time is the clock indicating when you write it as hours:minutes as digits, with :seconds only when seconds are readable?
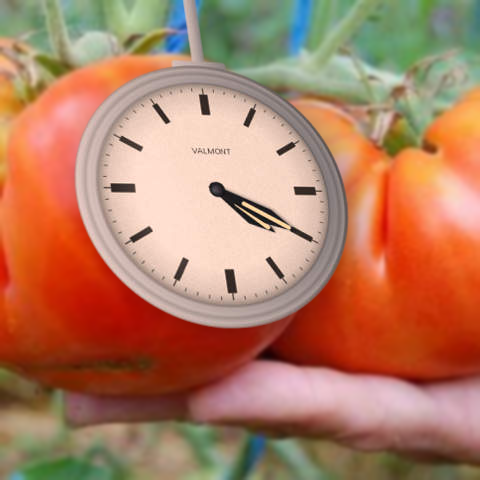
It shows 4:20
